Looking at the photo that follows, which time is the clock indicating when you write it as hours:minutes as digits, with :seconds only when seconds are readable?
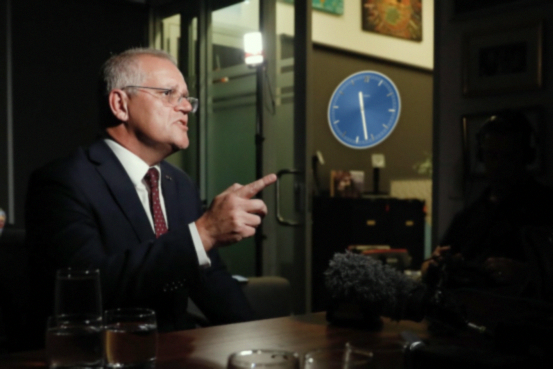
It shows 11:27
